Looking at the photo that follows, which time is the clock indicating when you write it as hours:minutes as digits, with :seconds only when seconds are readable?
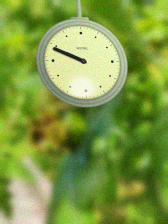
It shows 9:49
